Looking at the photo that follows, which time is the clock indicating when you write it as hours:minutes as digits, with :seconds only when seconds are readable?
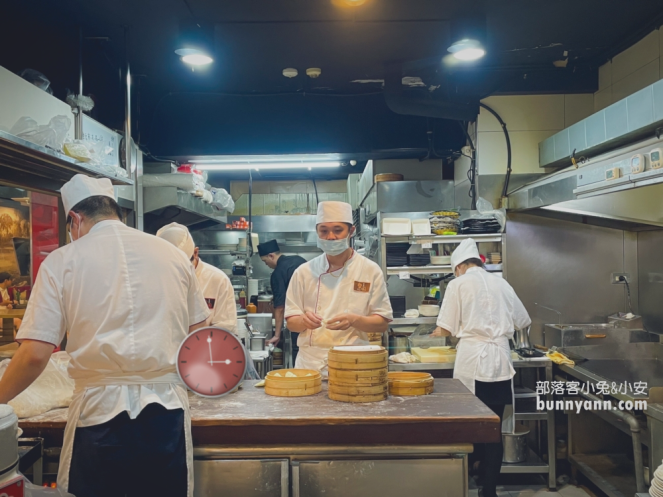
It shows 2:59
